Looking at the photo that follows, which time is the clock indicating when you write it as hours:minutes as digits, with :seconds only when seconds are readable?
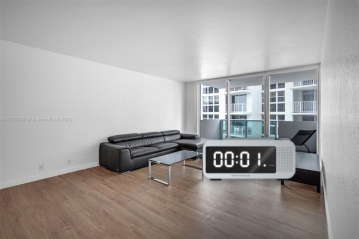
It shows 0:01
